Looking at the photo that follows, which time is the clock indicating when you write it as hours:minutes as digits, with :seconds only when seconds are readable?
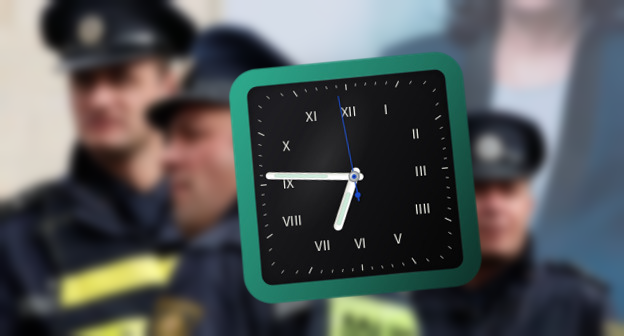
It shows 6:45:59
